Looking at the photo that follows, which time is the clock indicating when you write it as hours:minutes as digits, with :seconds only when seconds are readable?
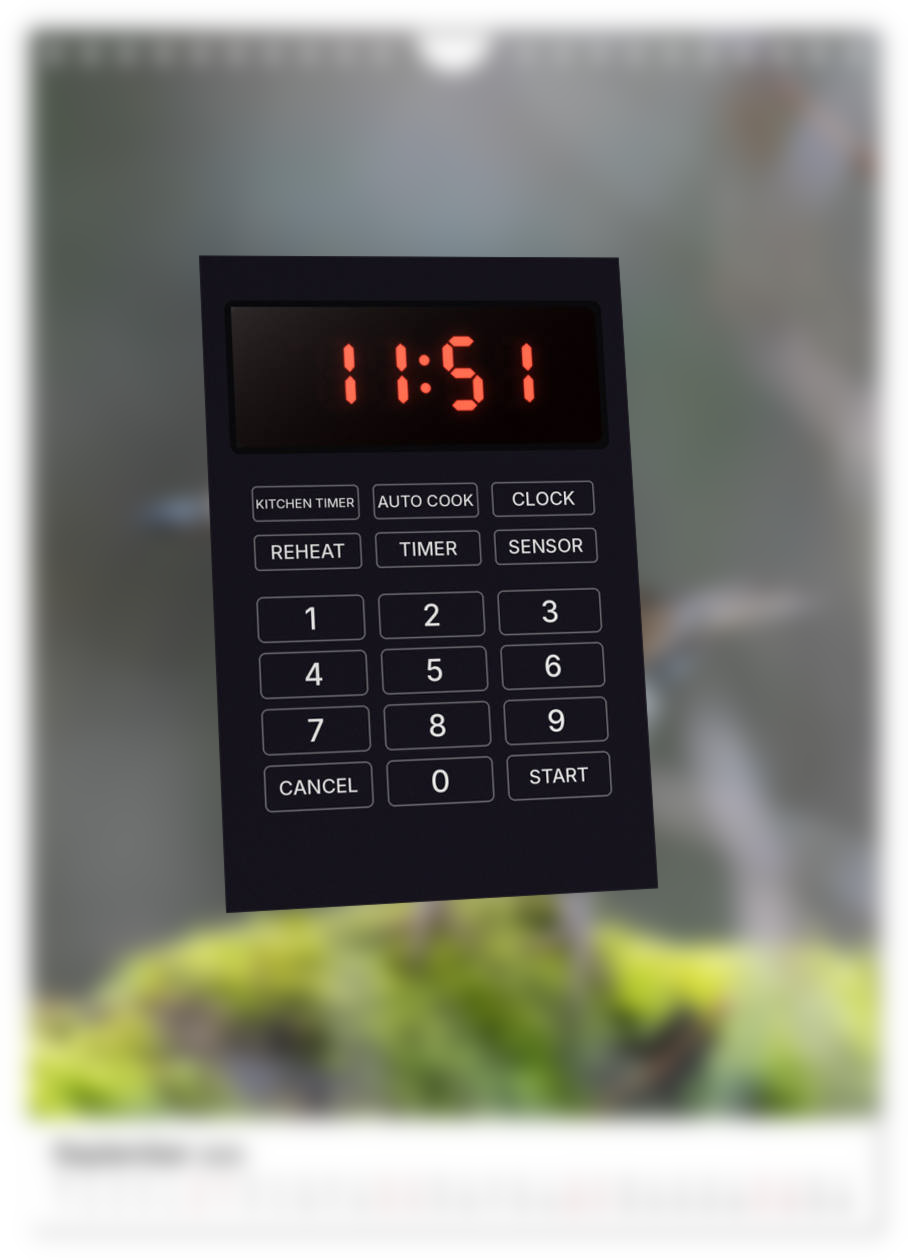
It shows 11:51
